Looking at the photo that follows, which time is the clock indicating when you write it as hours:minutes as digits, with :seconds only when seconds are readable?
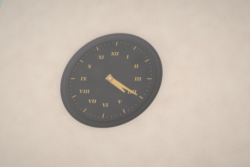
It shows 4:20
